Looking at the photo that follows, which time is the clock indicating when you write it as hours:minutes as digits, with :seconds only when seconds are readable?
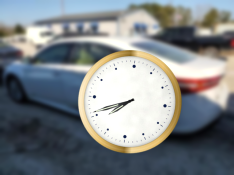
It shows 7:41
